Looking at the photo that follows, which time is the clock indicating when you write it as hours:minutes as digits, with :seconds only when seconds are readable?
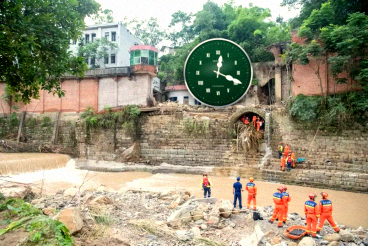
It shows 12:19
